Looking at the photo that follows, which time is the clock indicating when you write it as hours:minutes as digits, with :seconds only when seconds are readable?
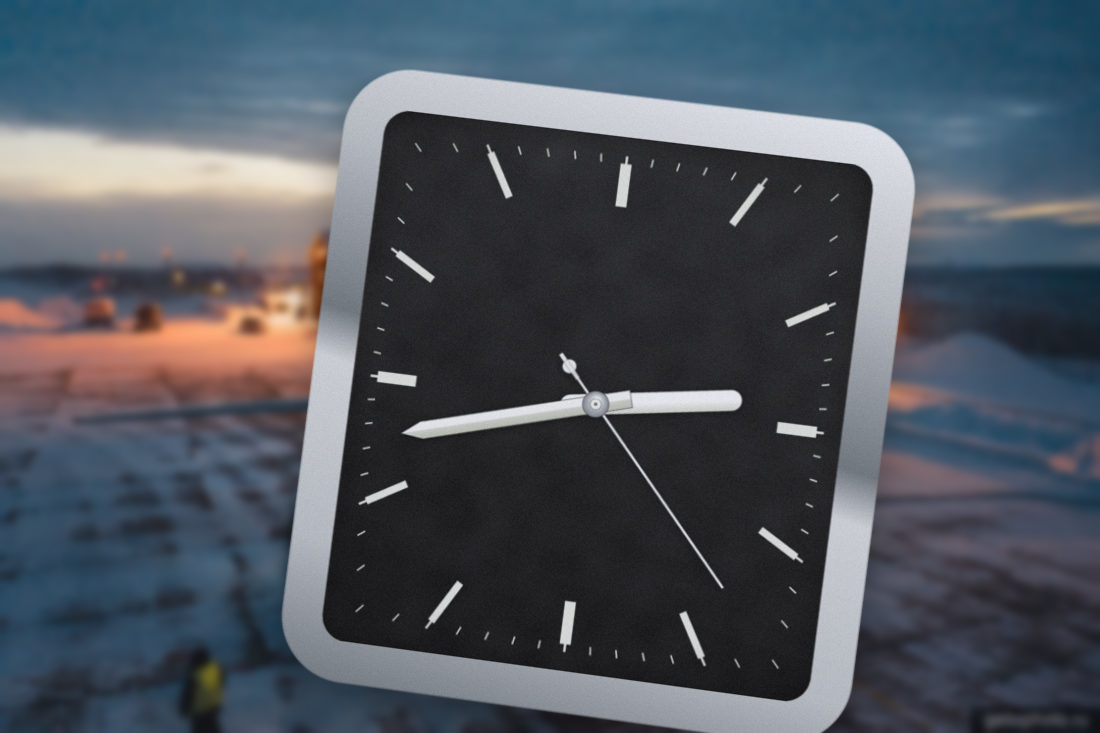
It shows 2:42:23
